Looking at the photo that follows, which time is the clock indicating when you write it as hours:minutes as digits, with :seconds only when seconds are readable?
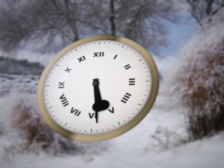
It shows 5:29
